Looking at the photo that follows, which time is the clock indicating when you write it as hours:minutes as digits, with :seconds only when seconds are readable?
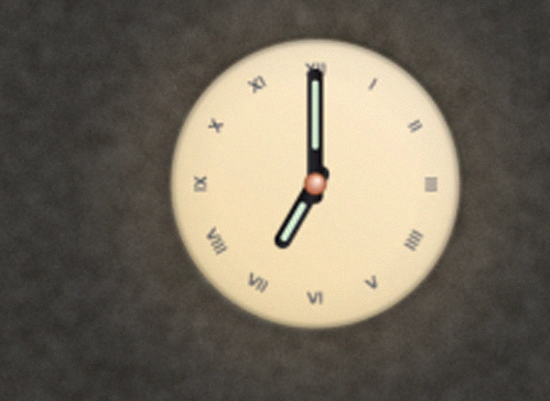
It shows 7:00
